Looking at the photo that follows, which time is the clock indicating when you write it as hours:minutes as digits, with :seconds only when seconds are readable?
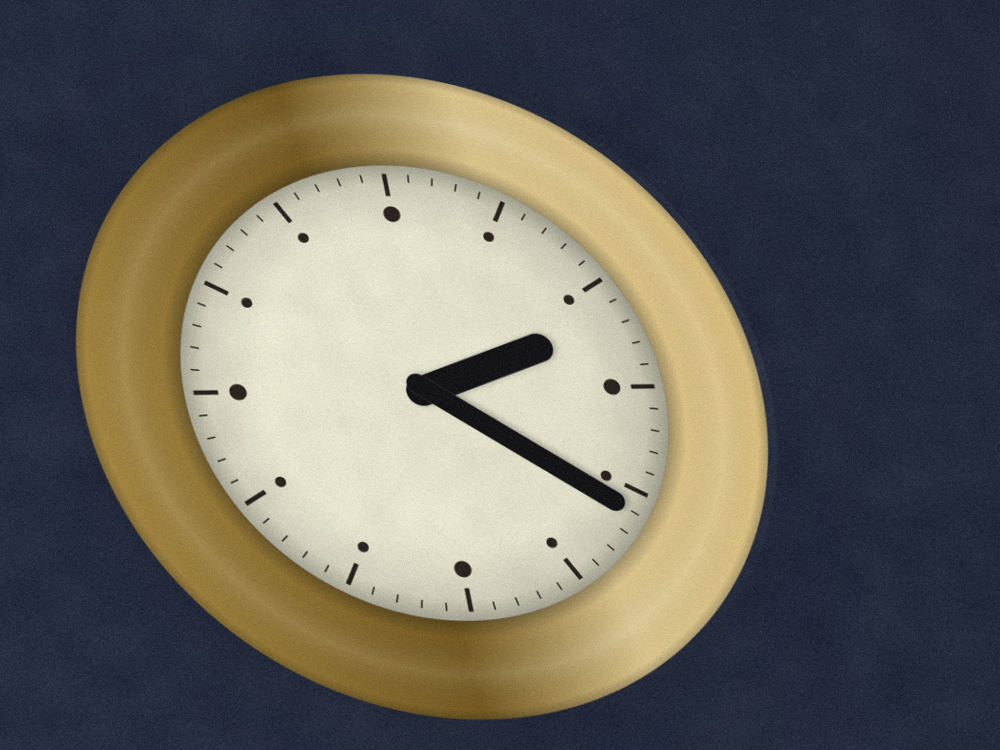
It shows 2:21
